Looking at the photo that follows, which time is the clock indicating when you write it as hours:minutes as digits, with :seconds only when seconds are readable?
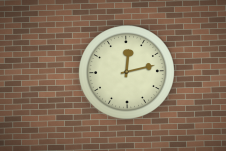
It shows 12:13
